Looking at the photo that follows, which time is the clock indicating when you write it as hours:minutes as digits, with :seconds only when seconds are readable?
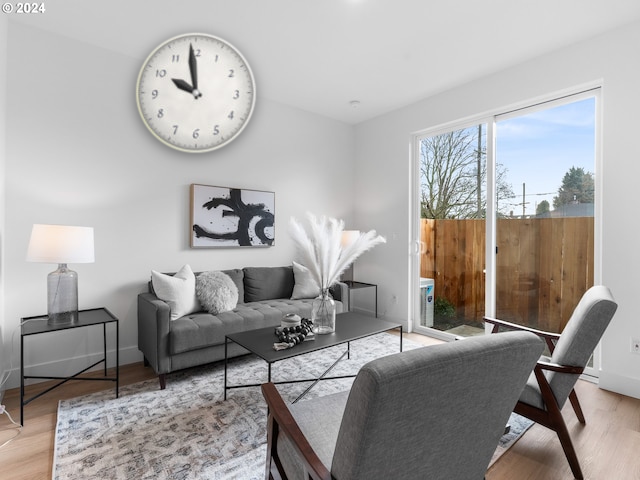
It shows 9:59
